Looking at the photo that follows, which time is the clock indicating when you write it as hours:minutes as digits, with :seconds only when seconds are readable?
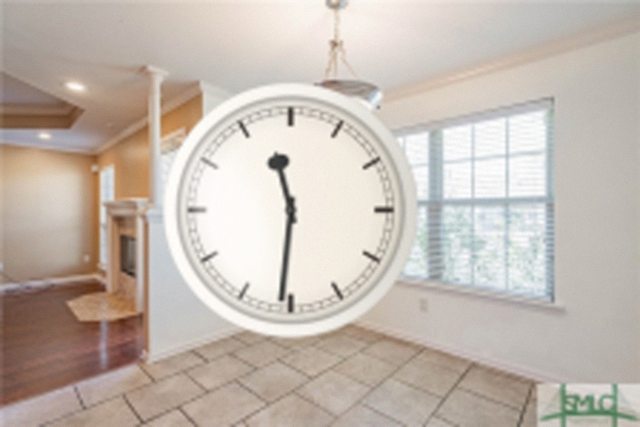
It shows 11:31
